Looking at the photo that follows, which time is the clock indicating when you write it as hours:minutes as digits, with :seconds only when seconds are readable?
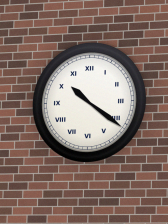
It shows 10:21
